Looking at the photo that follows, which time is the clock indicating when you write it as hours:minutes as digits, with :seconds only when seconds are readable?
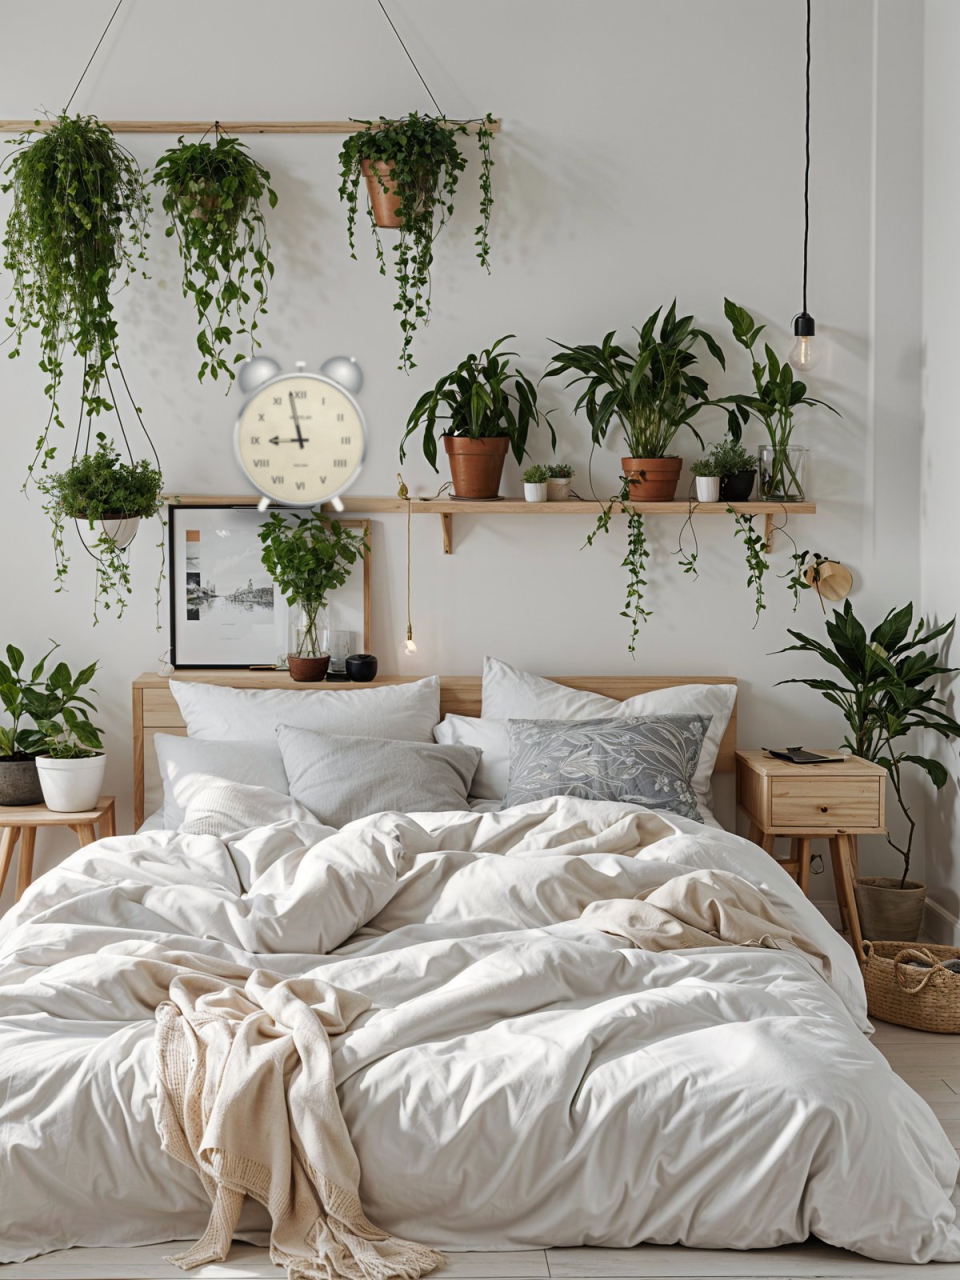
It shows 8:58
